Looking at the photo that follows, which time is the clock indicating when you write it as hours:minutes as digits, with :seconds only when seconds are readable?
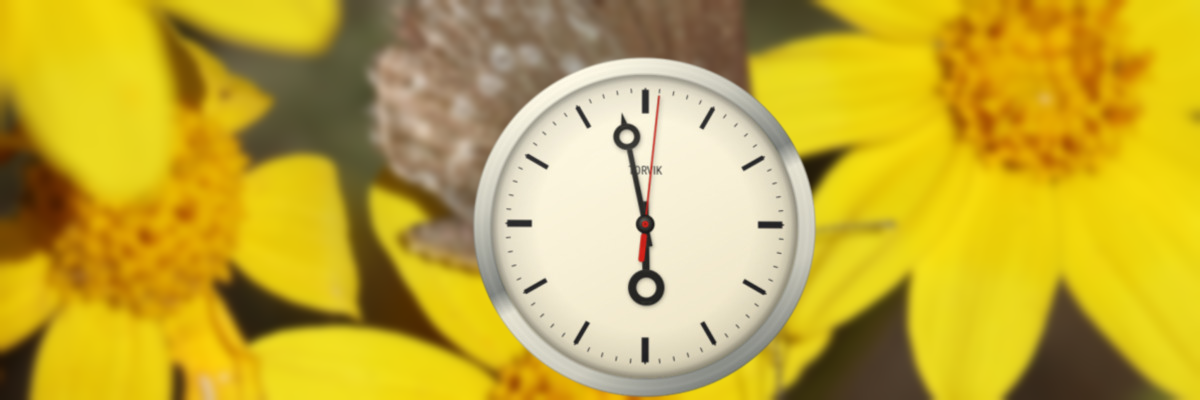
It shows 5:58:01
